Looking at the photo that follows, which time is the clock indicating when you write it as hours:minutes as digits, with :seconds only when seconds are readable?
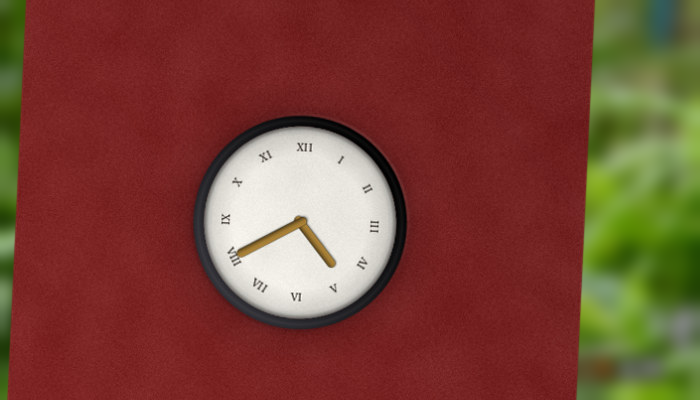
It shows 4:40
